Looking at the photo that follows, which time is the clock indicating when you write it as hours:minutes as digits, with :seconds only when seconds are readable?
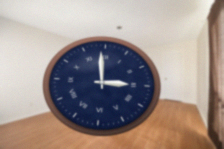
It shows 2:59
